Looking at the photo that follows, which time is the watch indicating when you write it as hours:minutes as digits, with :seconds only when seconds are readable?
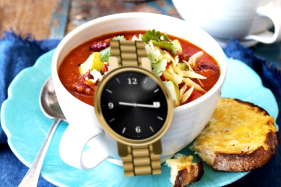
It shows 9:16
